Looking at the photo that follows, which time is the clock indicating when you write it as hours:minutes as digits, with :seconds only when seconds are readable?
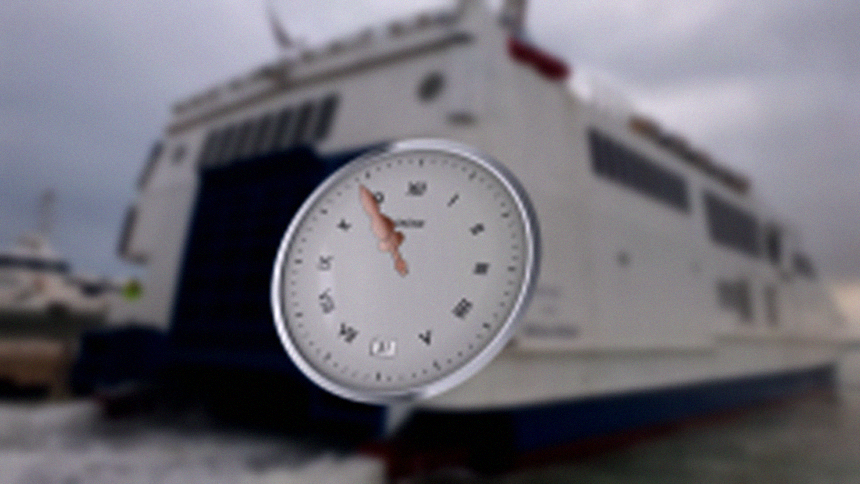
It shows 10:54
